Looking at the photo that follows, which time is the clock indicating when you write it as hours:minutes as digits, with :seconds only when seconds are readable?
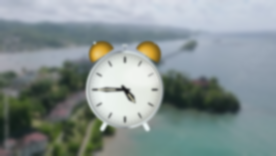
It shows 4:45
